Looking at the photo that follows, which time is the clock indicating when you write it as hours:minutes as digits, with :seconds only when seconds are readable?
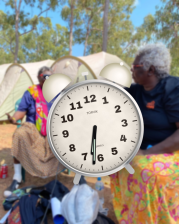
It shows 6:32
